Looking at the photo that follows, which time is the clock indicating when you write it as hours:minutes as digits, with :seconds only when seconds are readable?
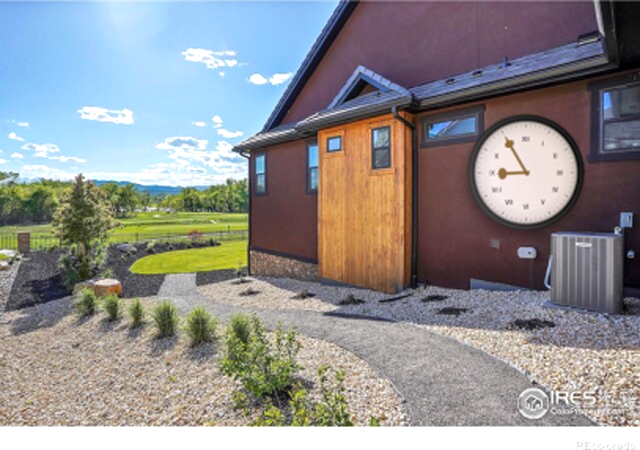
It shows 8:55
